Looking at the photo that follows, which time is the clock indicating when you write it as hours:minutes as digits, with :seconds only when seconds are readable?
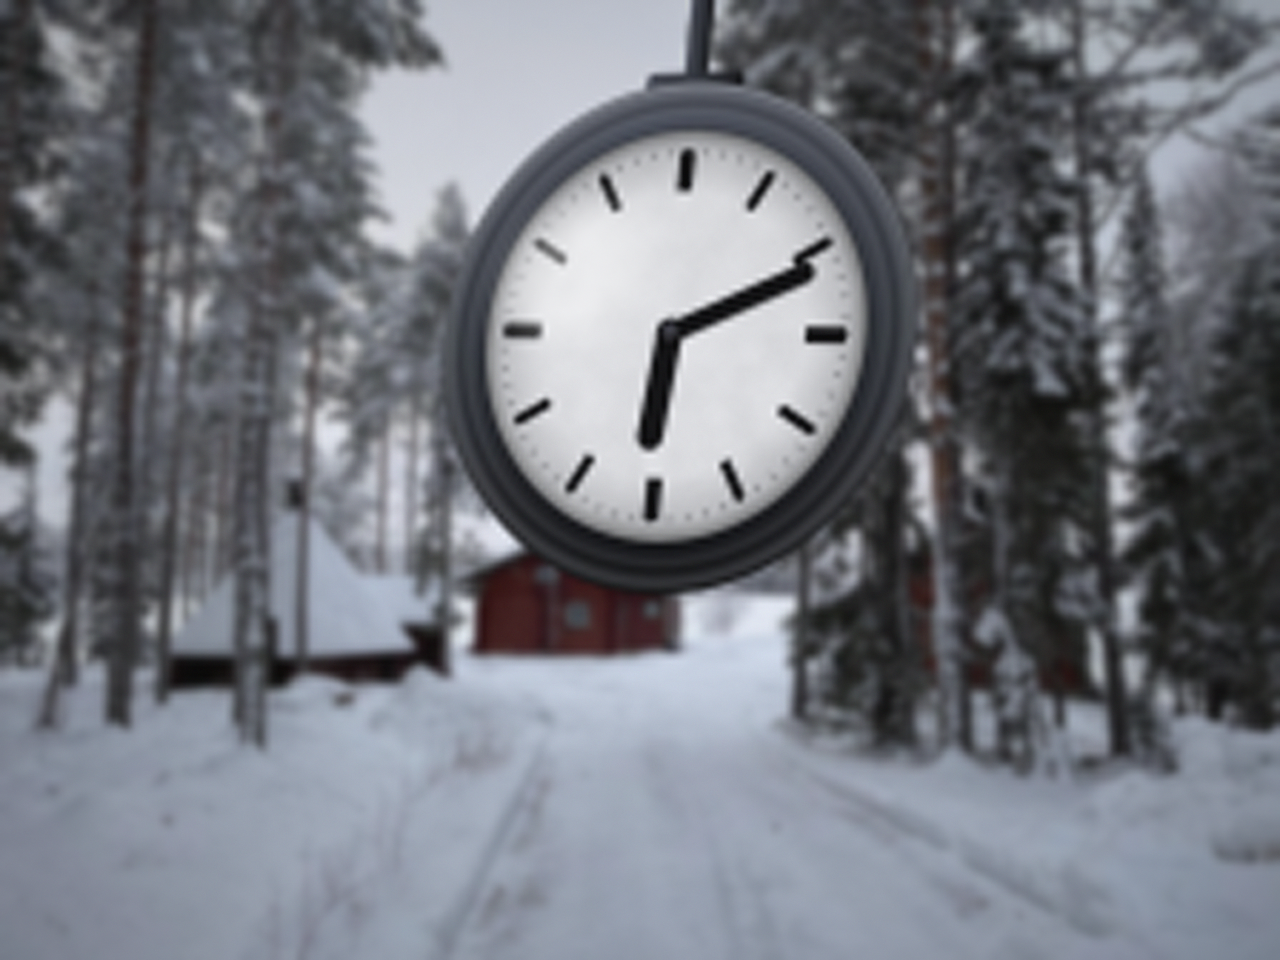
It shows 6:11
